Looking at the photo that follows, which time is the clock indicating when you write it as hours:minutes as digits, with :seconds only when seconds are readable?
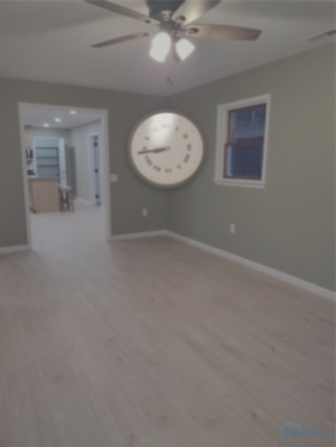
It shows 8:44
